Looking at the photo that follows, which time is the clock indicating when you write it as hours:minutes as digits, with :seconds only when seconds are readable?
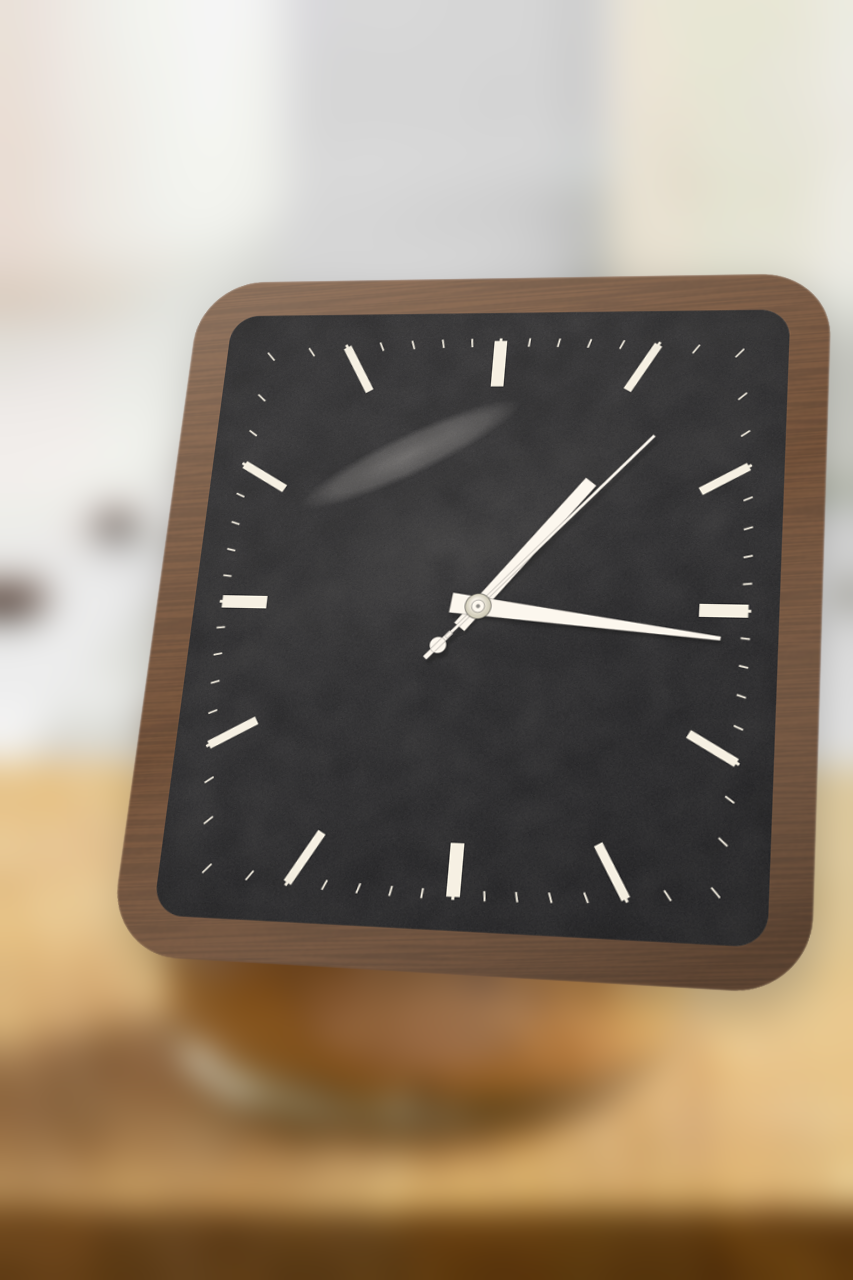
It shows 1:16:07
